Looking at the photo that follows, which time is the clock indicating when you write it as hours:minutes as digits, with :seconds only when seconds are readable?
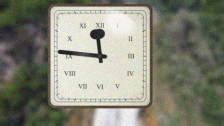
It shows 11:46
